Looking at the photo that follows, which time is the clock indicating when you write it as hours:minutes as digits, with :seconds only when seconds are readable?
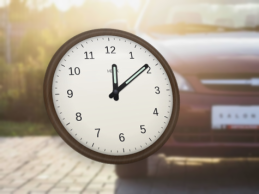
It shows 12:09
